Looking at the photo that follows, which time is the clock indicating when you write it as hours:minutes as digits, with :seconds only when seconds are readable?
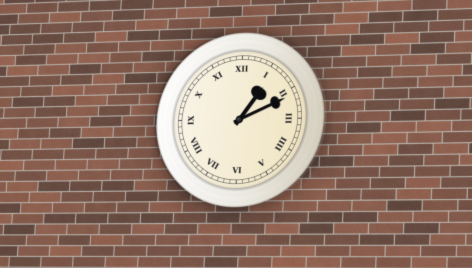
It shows 1:11
